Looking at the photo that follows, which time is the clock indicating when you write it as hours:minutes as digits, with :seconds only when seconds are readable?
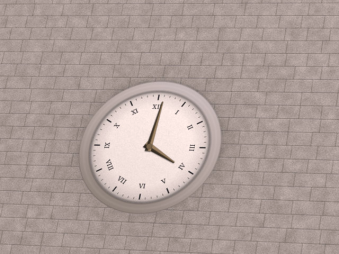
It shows 4:01
